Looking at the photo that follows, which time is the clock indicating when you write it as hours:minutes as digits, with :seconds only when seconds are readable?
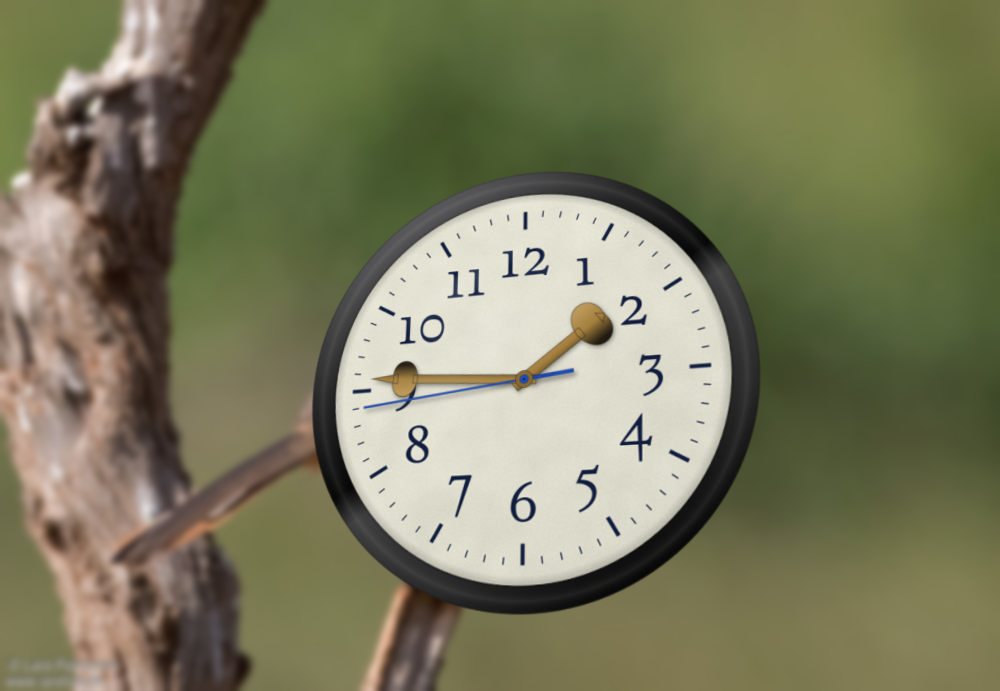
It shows 1:45:44
